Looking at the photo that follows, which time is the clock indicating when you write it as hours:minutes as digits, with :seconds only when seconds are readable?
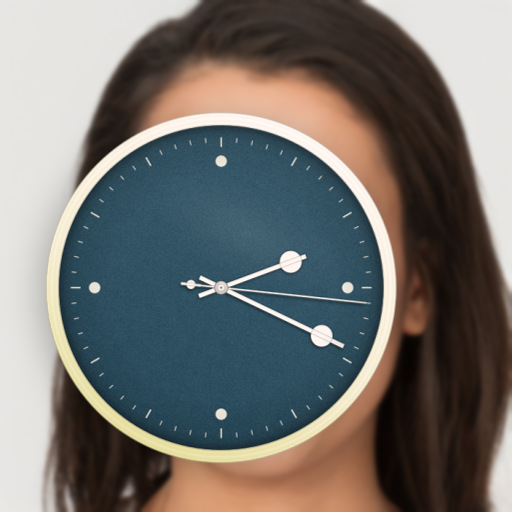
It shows 2:19:16
